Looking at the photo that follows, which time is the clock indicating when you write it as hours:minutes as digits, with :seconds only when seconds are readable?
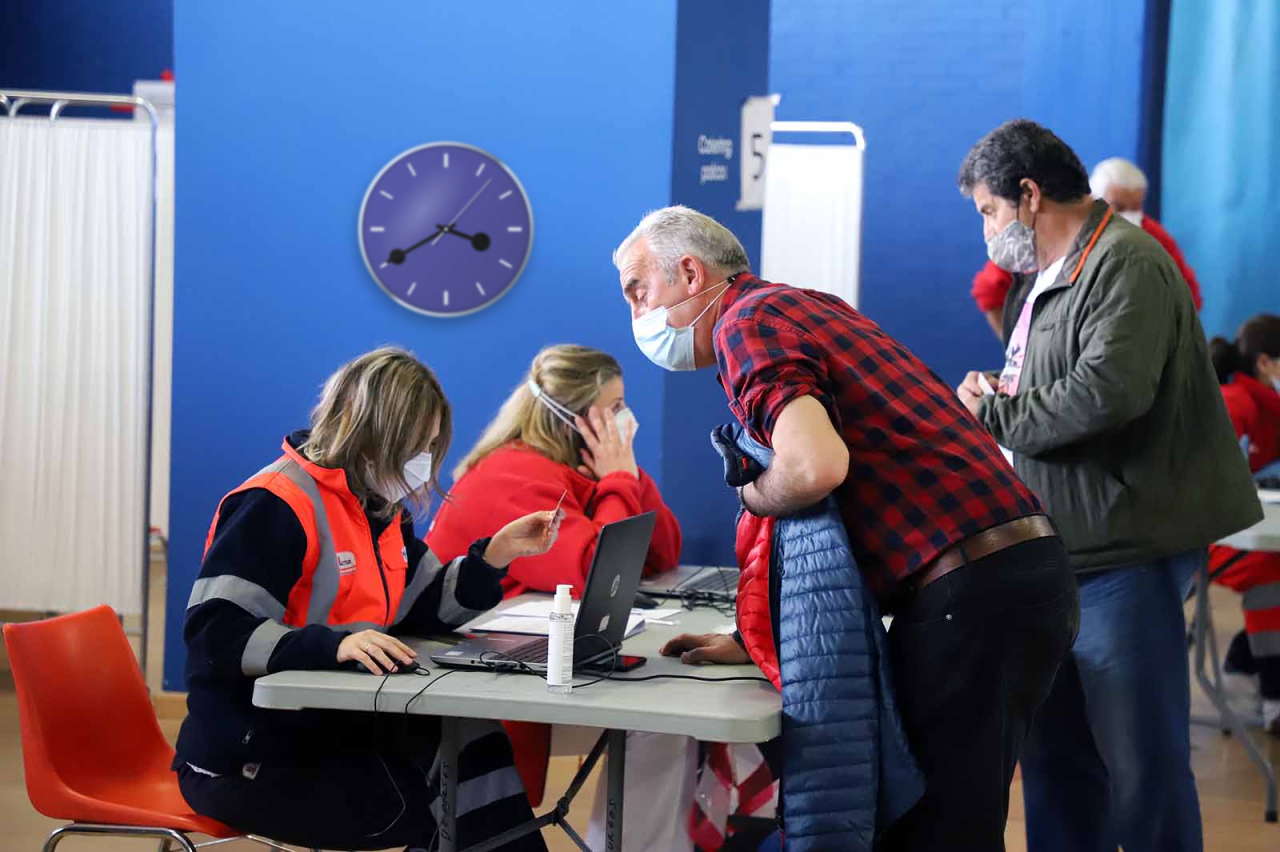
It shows 3:40:07
